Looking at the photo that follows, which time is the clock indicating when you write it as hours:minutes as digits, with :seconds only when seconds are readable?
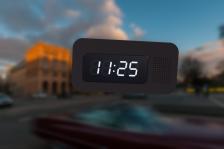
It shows 11:25
